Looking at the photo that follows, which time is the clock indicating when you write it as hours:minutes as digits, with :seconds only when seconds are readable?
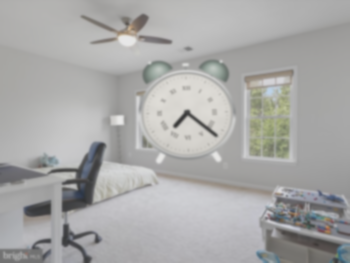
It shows 7:22
